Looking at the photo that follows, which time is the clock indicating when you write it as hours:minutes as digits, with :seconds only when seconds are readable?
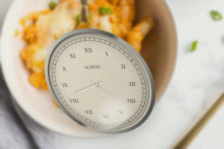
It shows 8:21
